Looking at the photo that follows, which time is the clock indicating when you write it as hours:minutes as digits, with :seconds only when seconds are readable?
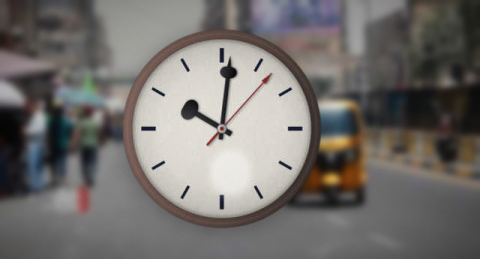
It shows 10:01:07
